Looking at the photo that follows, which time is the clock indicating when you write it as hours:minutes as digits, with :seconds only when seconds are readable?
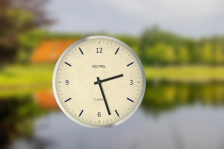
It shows 2:27
